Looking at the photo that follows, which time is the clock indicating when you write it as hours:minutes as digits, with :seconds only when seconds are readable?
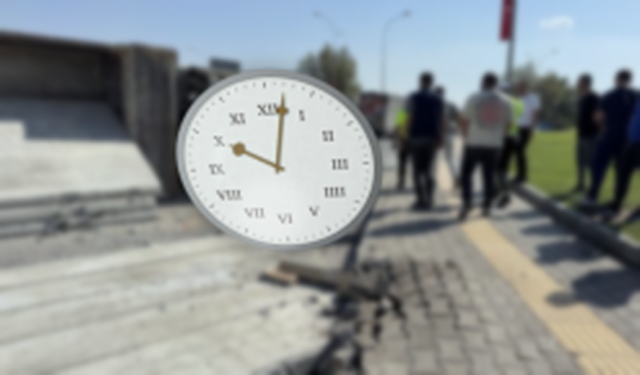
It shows 10:02
